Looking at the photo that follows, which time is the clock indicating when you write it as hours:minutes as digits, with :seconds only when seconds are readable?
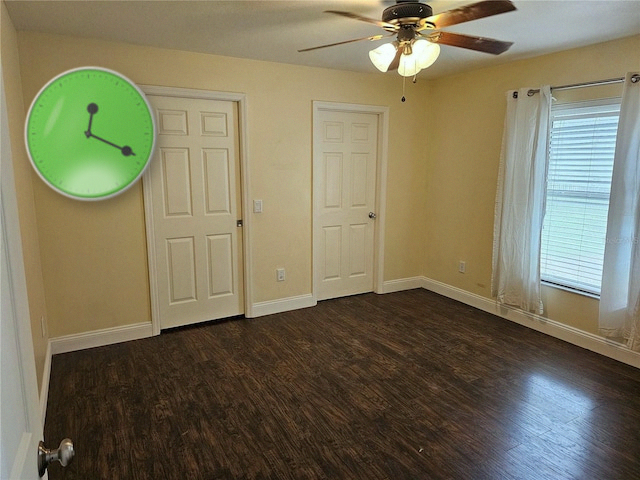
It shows 12:19
